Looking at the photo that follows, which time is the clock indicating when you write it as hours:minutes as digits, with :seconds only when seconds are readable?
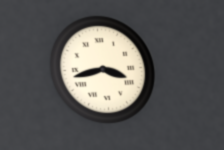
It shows 3:43
